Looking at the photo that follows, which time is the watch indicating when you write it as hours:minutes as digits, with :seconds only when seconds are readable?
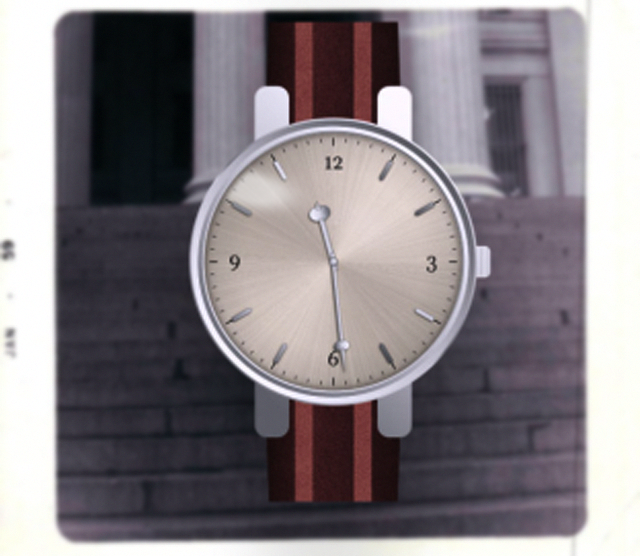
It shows 11:29
